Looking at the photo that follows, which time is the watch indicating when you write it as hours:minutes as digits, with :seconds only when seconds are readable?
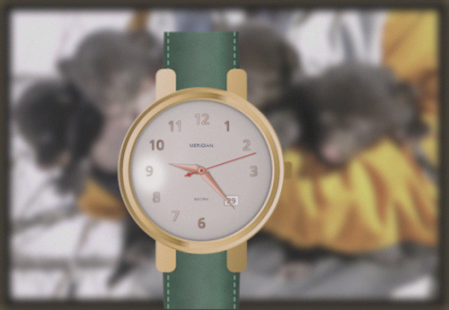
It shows 9:23:12
